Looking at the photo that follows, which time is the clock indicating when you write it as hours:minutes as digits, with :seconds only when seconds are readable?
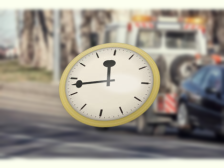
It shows 11:43
